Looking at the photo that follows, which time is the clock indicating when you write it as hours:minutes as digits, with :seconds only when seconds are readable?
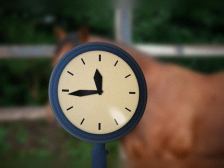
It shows 11:44
